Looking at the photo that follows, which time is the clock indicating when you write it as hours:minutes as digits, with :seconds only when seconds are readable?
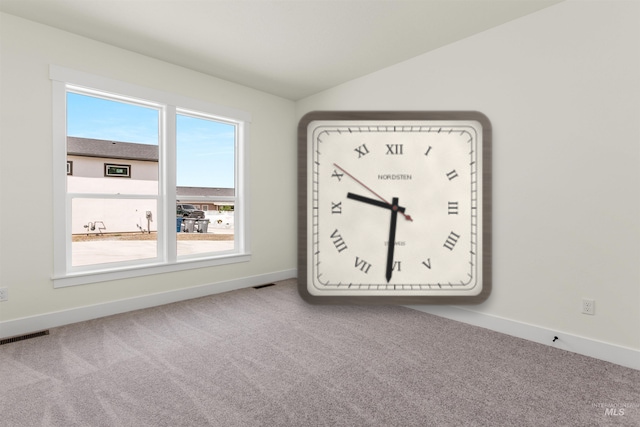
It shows 9:30:51
